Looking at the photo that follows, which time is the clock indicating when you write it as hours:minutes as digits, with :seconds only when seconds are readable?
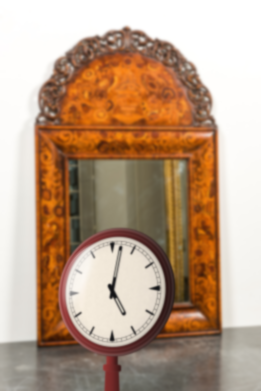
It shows 5:02
